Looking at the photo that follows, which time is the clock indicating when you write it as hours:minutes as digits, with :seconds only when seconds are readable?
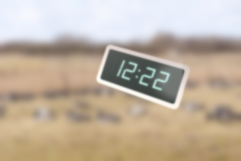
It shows 12:22
